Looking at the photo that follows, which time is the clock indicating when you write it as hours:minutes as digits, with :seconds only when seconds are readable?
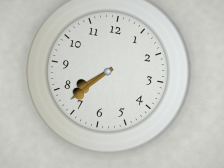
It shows 7:37
